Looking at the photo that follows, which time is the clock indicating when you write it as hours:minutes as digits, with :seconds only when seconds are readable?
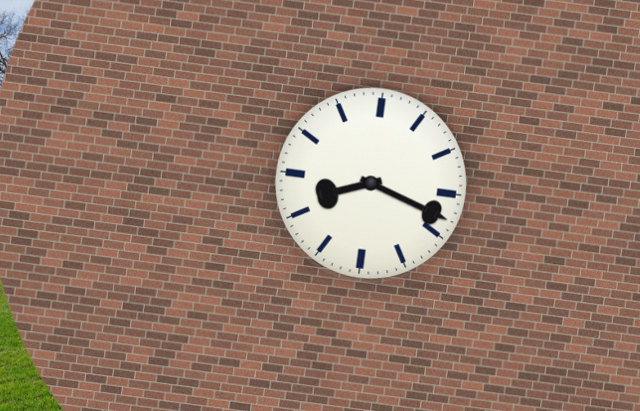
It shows 8:18
